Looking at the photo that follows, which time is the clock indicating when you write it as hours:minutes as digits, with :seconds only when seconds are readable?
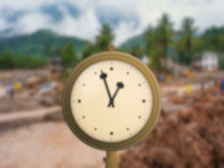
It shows 12:57
